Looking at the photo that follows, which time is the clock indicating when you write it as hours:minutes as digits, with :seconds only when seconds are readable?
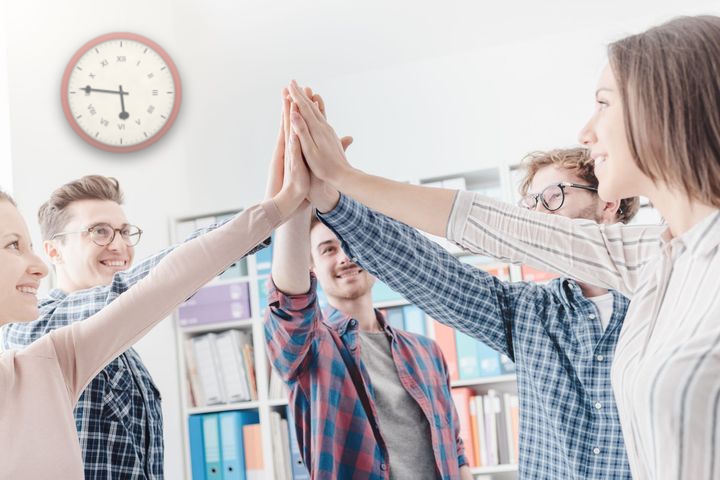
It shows 5:46
